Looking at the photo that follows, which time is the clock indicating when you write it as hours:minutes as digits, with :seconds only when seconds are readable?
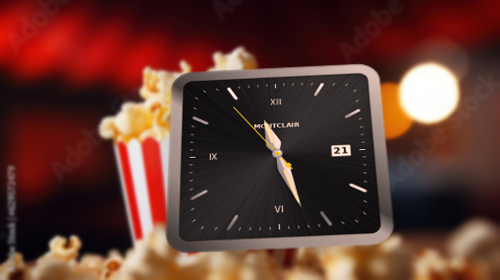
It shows 11:26:54
